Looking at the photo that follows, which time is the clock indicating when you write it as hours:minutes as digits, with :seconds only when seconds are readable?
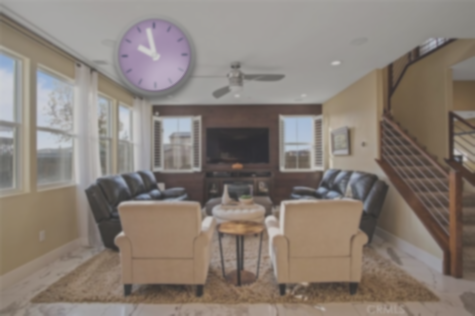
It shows 9:58
